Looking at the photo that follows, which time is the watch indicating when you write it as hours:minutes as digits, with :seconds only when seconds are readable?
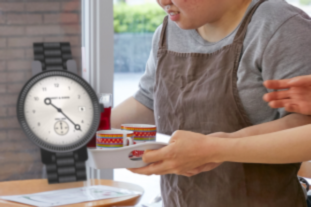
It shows 10:23
